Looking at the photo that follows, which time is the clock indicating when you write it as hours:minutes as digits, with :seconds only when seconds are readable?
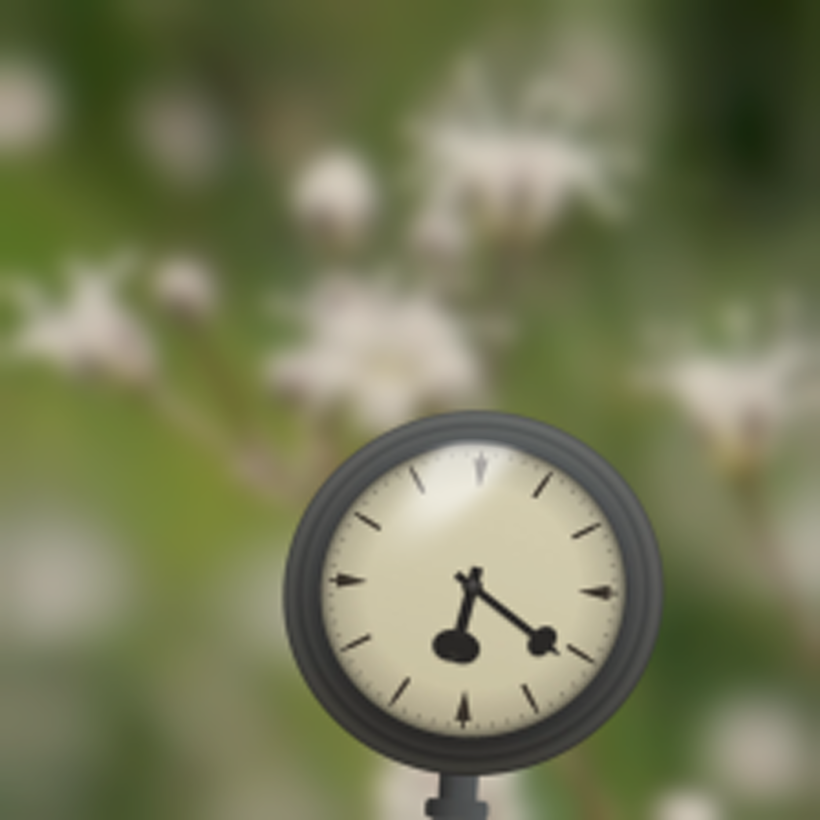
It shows 6:21
